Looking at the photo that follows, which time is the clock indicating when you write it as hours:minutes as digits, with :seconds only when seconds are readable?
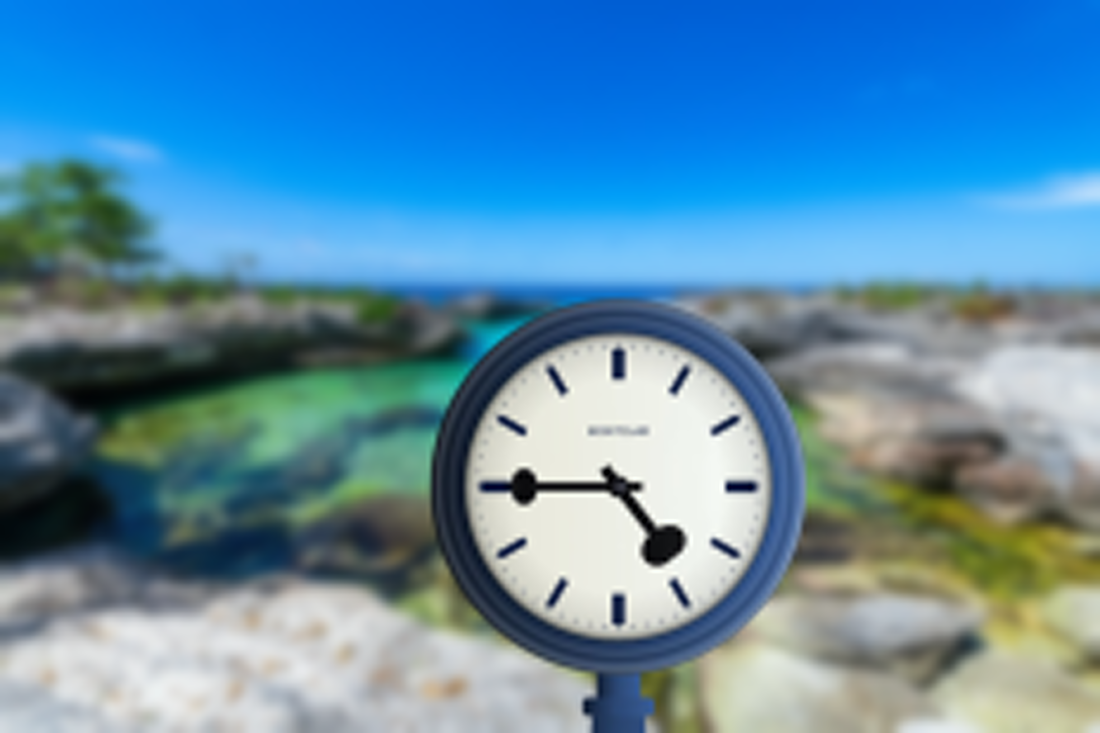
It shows 4:45
